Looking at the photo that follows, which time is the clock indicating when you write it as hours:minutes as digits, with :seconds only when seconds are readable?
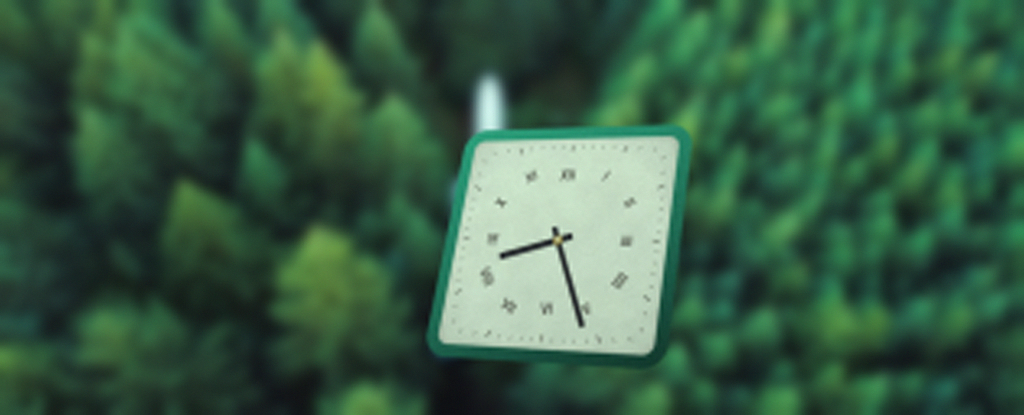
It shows 8:26
